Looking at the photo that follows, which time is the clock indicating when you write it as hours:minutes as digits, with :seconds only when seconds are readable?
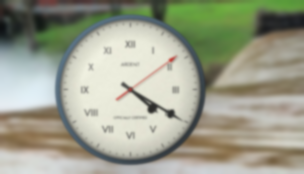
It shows 4:20:09
